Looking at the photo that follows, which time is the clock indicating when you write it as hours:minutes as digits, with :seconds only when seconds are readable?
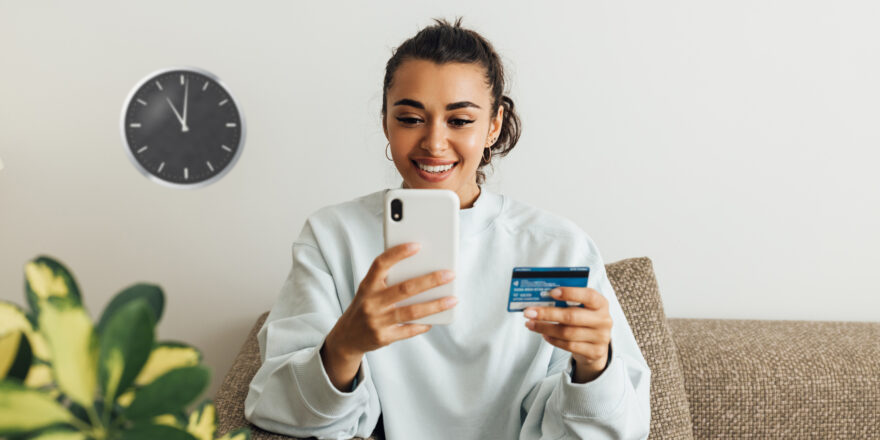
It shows 11:01
